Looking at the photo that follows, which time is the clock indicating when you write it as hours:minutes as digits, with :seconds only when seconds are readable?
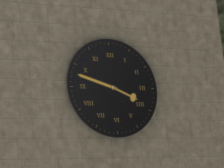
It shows 3:48
